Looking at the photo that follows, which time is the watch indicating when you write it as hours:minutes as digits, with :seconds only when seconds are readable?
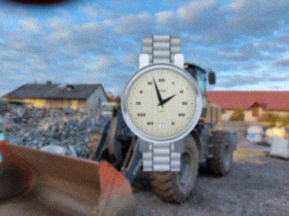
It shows 1:57
